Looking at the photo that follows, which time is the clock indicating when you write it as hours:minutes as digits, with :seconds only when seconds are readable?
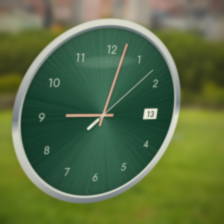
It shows 9:02:08
